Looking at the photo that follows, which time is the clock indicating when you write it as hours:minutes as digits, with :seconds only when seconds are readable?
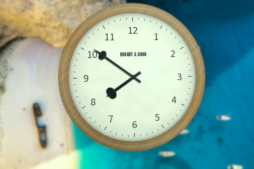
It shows 7:51
